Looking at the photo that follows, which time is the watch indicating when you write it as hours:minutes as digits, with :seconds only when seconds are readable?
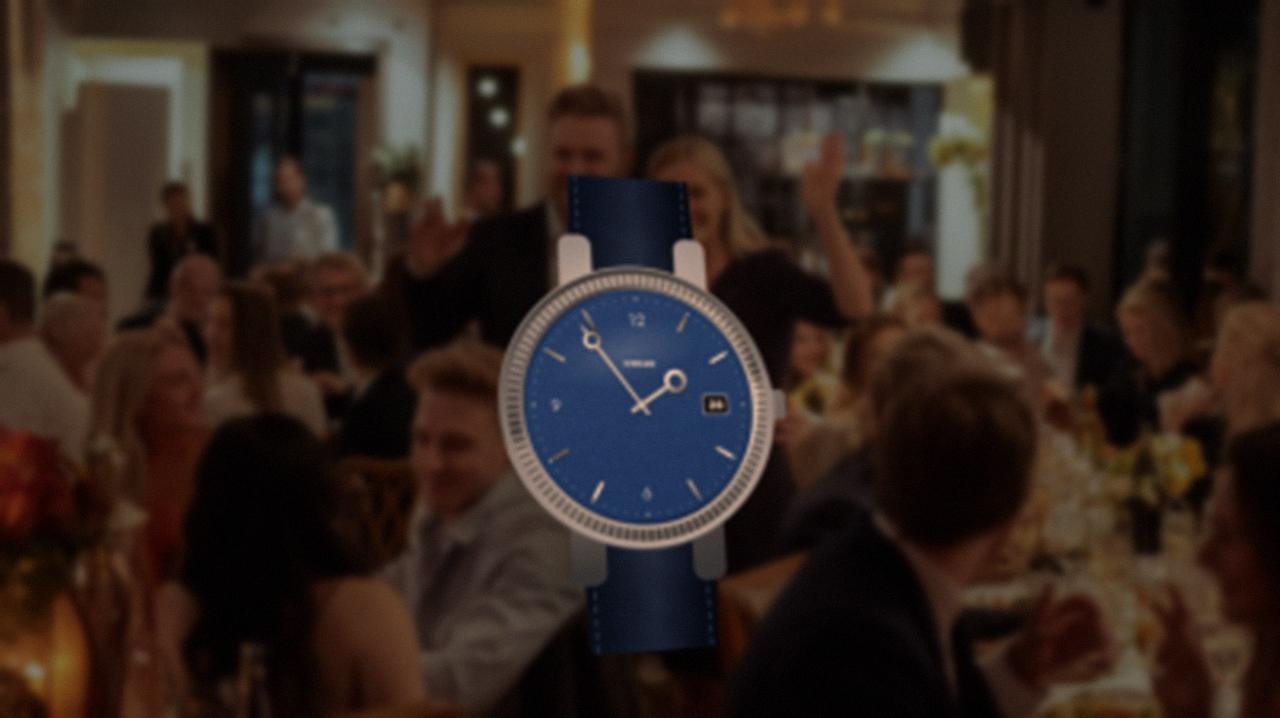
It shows 1:54
